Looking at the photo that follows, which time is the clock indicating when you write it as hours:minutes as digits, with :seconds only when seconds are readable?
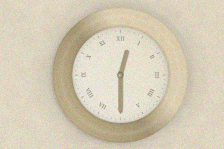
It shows 12:30
